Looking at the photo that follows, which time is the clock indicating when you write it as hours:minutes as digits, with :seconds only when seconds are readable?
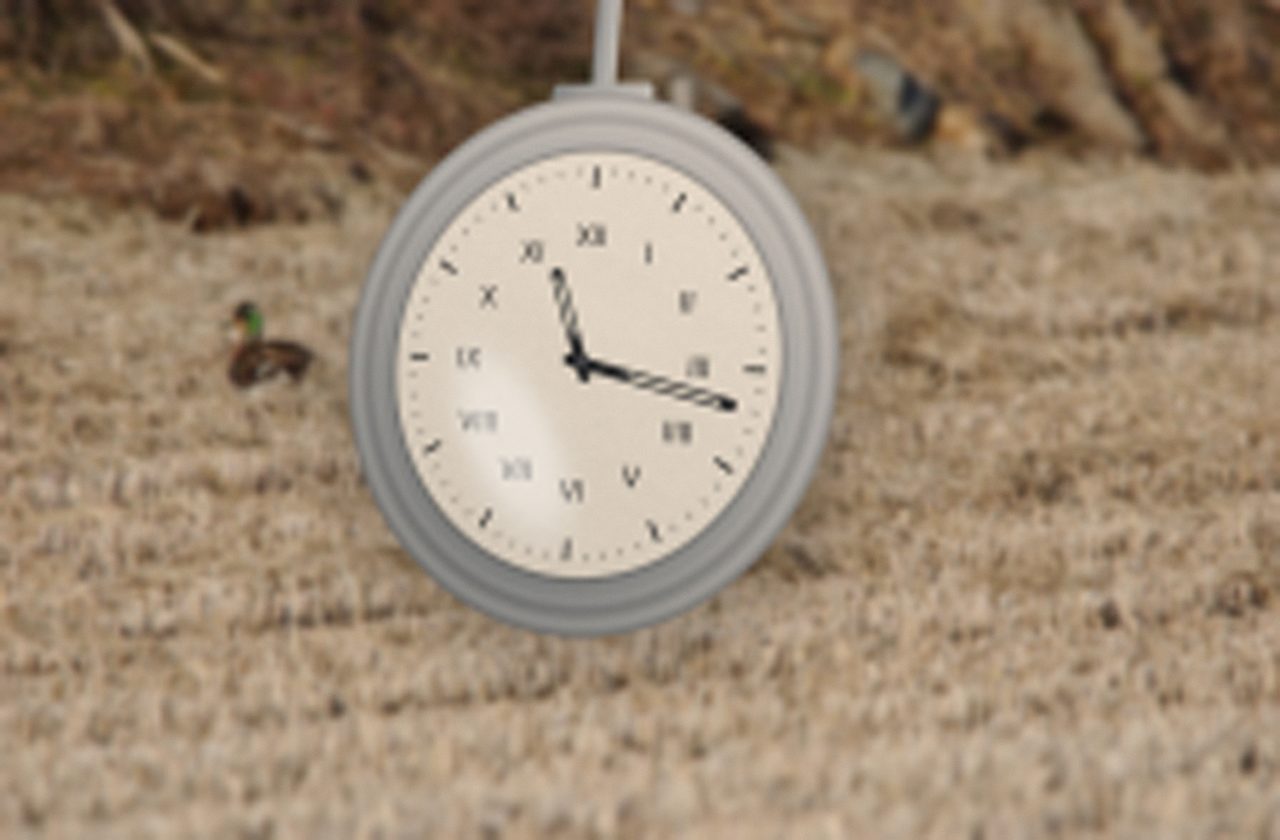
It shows 11:17
